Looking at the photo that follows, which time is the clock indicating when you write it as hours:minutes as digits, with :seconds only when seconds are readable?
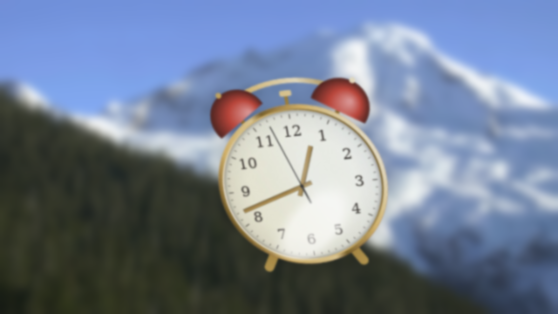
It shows 12:41:57
